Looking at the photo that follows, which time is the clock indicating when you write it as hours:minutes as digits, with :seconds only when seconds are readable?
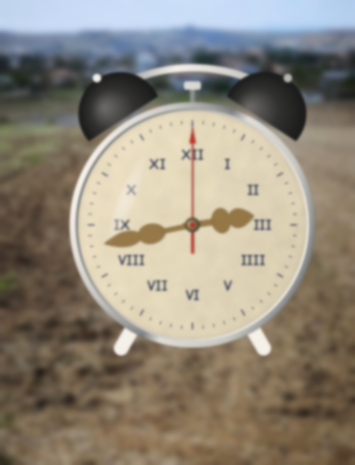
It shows 2:43:00
